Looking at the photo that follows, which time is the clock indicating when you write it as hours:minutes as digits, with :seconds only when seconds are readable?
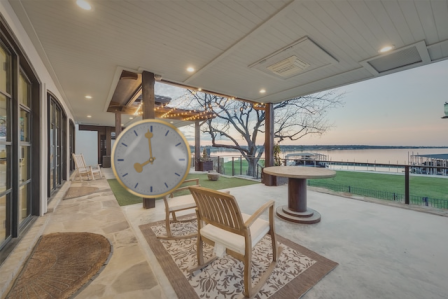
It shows 7:59
